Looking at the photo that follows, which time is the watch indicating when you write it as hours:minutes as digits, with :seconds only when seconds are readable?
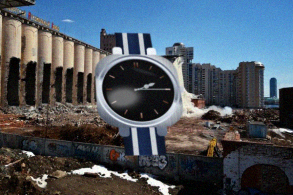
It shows 2:15
